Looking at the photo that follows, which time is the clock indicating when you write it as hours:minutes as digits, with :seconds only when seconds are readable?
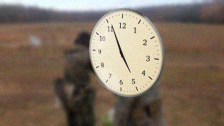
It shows 4:56
